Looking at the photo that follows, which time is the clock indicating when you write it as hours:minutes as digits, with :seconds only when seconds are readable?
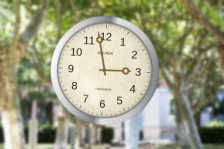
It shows 2:58
